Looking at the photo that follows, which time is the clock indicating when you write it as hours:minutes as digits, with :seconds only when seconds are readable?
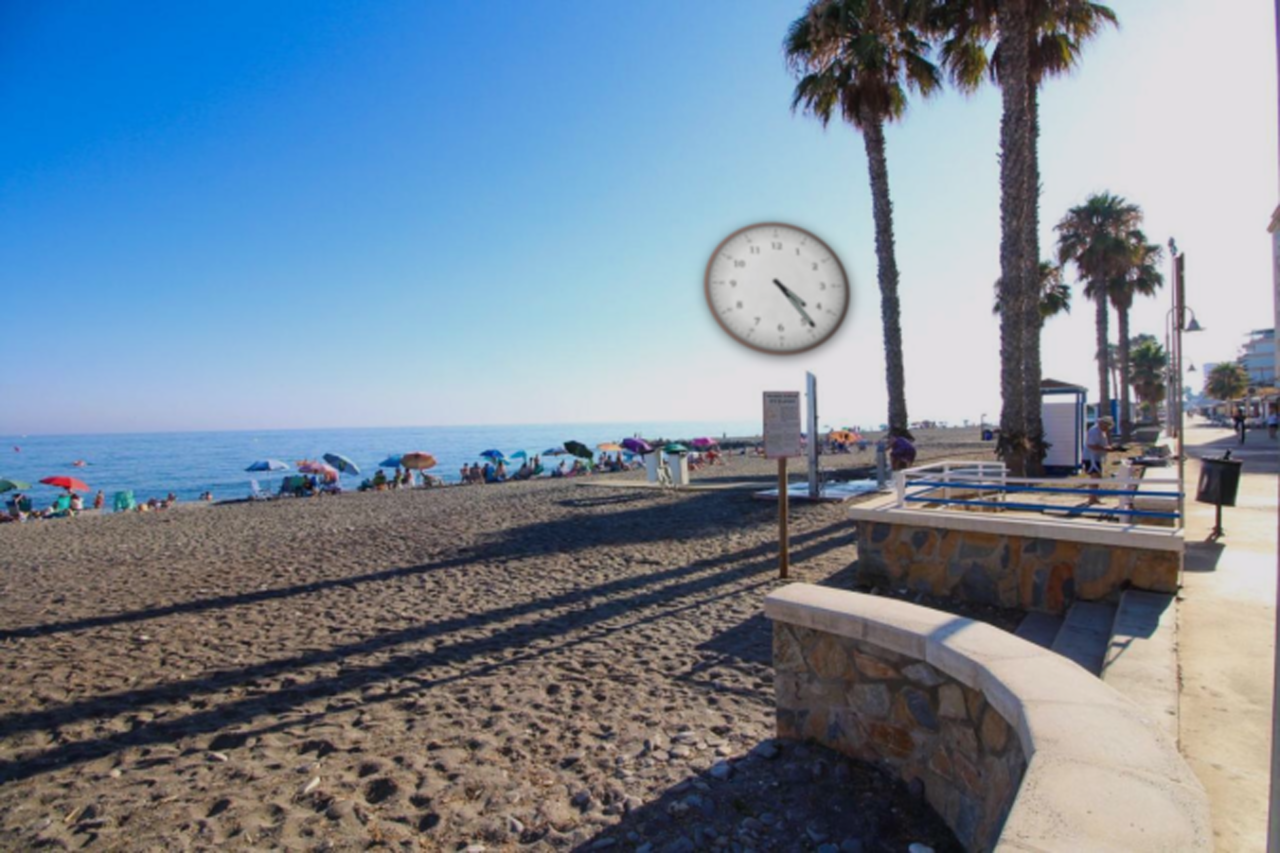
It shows 4:24
